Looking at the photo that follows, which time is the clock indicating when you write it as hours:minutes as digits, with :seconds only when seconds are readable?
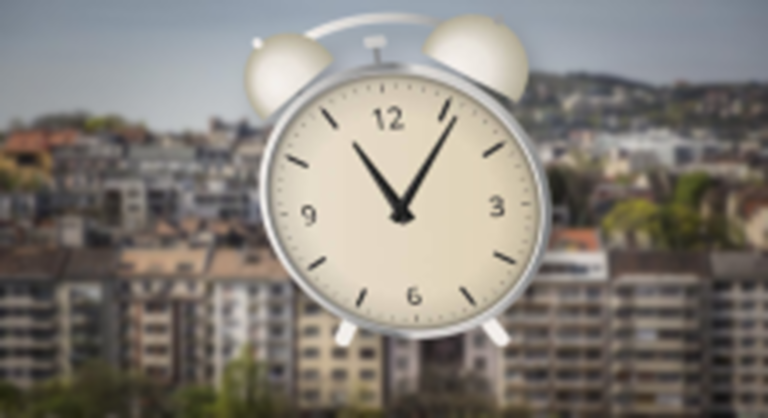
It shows 11:06
